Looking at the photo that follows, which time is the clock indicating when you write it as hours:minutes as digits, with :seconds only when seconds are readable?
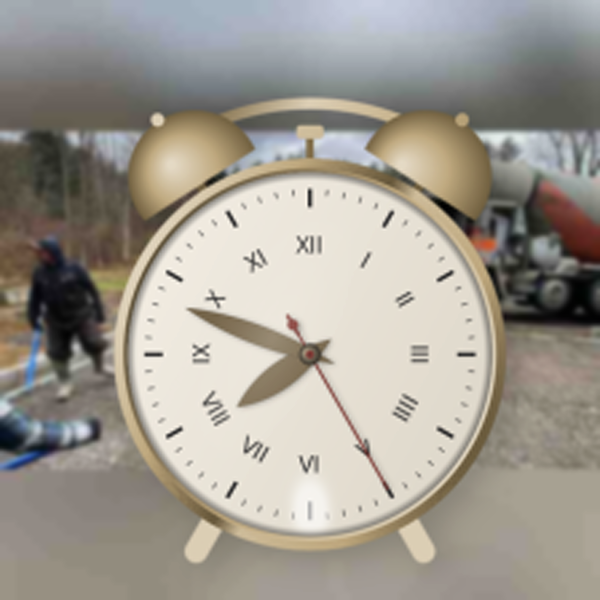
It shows 7:48:25
